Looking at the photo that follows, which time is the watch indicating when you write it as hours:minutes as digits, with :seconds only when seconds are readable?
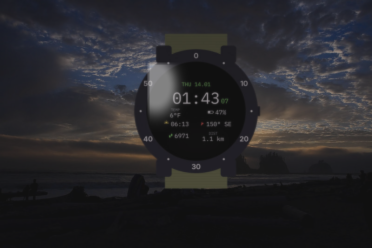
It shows 1:43
